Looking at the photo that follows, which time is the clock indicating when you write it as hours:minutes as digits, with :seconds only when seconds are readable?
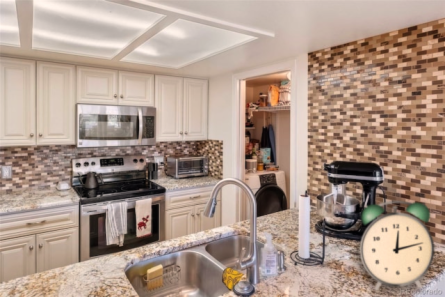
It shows 12:13
